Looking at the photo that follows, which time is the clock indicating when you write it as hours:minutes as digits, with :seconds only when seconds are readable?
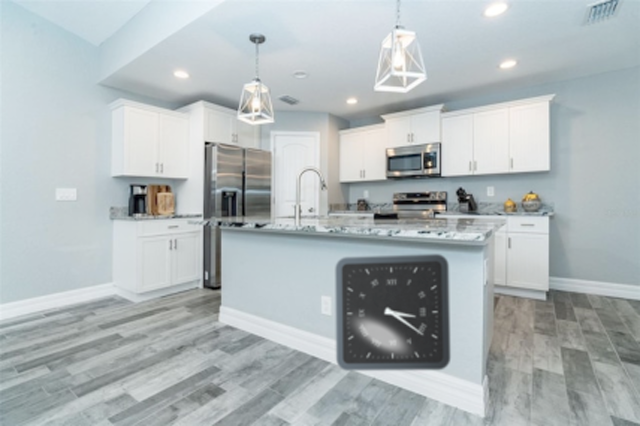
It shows 3:21
